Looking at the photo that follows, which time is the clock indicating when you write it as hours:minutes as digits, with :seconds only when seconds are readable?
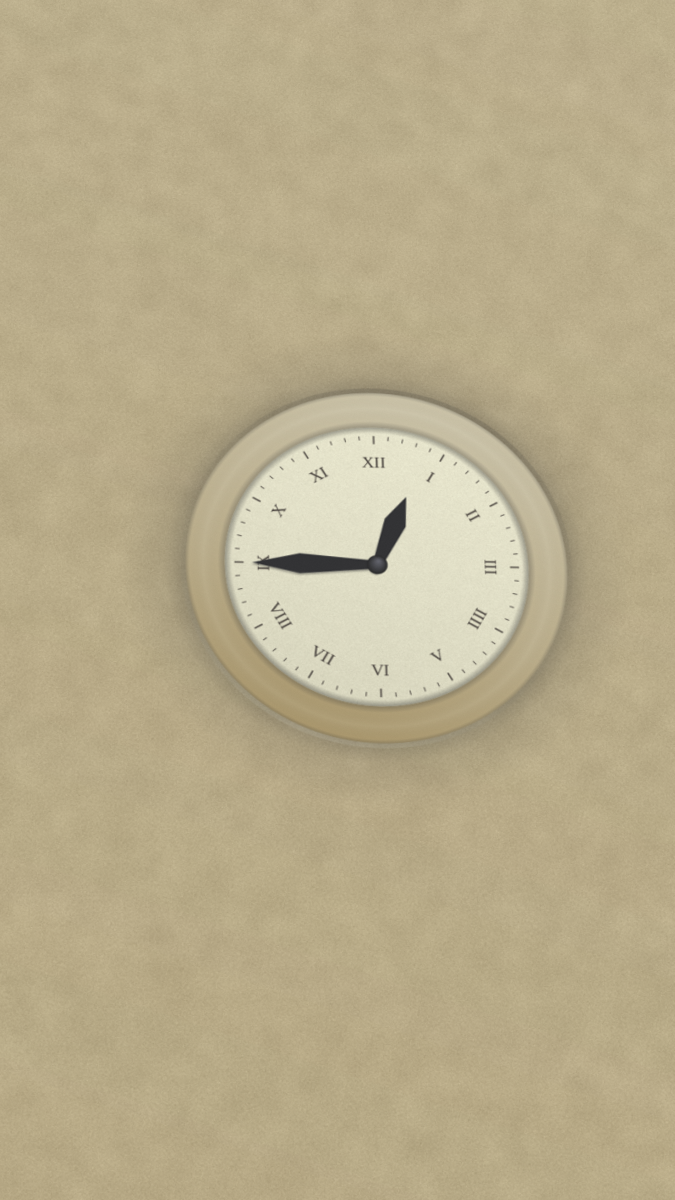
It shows 12:45
